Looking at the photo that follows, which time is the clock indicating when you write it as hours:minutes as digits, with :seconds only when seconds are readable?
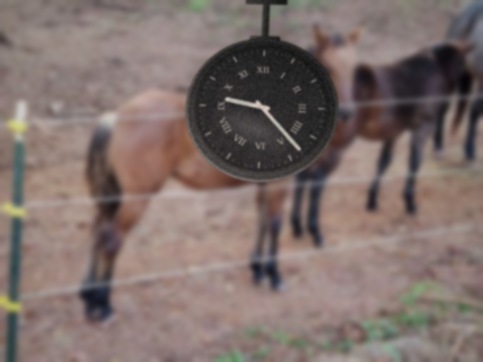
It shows 9:23
